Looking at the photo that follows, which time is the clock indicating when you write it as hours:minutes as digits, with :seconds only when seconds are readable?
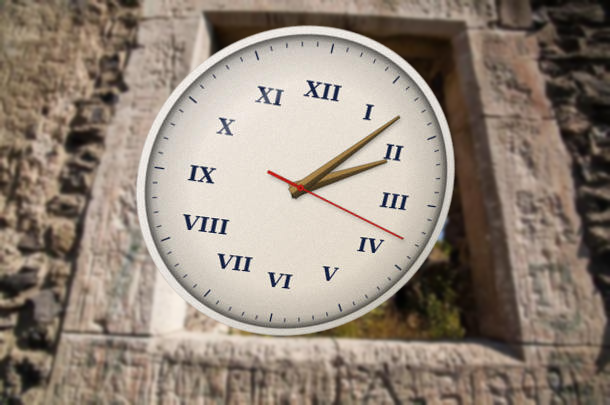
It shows 2:07:18
